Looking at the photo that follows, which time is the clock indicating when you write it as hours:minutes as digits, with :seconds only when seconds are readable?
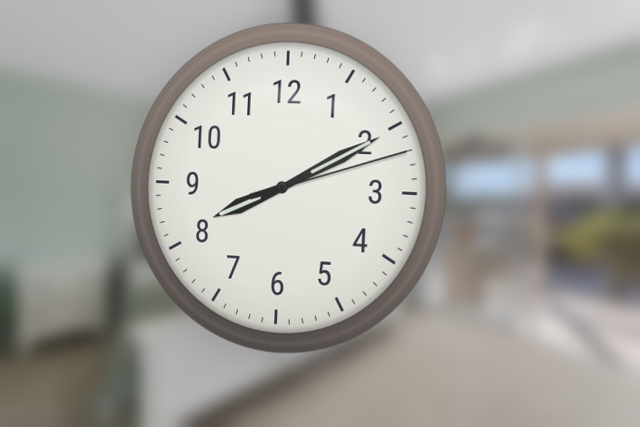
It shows 8:10:12
